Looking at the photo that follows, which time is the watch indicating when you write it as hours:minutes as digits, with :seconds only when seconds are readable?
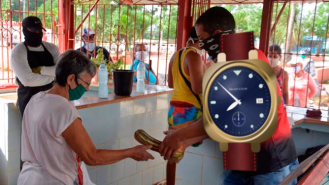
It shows 7:52
